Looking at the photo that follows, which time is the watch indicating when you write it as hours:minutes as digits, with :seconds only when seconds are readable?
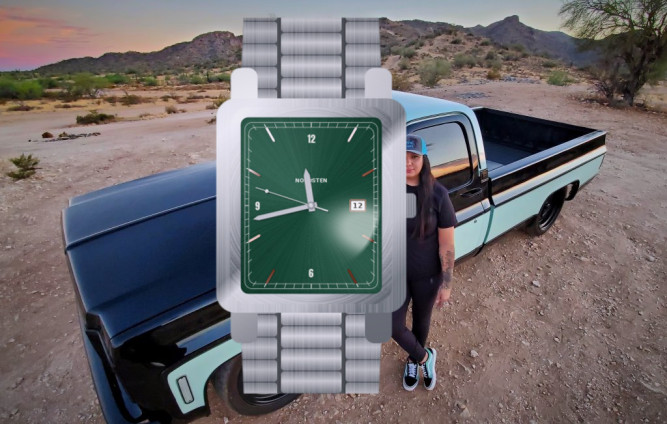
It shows 11:42:48
